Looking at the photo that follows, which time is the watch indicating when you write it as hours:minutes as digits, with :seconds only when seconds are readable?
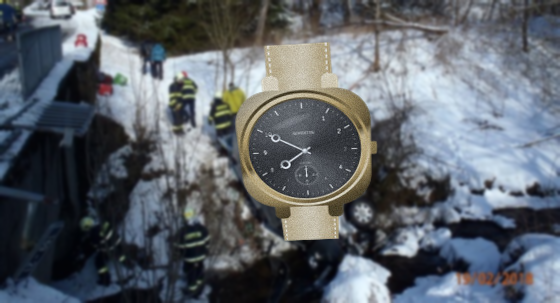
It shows 7:50
